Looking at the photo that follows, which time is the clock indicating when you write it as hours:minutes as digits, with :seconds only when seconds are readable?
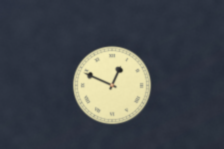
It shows 12:49
